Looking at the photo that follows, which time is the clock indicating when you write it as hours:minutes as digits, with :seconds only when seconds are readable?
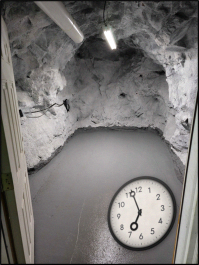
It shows 6:57
